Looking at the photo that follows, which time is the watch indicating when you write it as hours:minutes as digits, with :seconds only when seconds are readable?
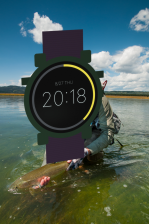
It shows 20:18
